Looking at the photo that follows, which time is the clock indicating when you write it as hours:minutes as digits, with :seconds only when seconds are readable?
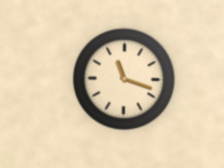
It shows 11:18
